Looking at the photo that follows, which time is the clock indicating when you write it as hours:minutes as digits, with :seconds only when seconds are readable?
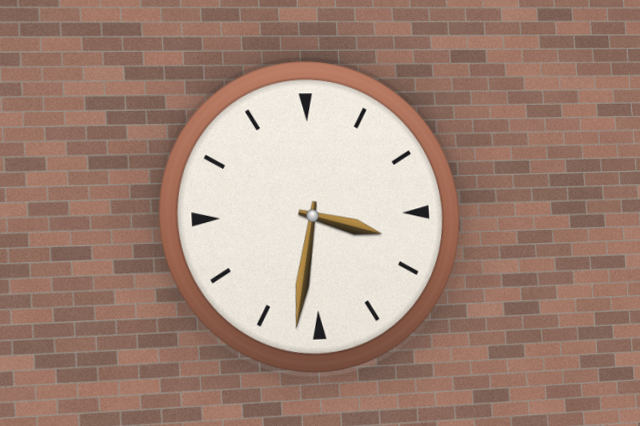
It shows 3:32
